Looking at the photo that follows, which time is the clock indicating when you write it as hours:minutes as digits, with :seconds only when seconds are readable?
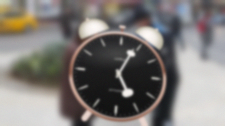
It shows 5:04
